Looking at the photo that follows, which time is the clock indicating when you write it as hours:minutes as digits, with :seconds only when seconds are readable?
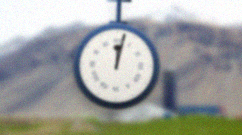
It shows 12:02
